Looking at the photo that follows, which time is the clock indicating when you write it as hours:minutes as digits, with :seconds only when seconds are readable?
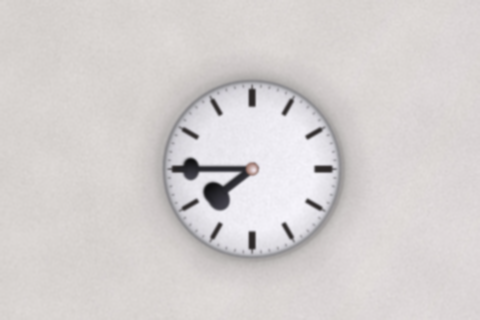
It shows 7:45
